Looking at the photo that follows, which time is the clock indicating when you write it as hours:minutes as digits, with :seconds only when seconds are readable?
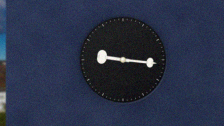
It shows 9:16
